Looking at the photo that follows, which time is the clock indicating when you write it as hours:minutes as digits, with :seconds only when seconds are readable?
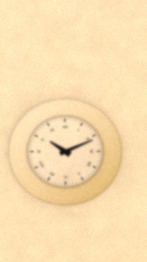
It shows 10:11
